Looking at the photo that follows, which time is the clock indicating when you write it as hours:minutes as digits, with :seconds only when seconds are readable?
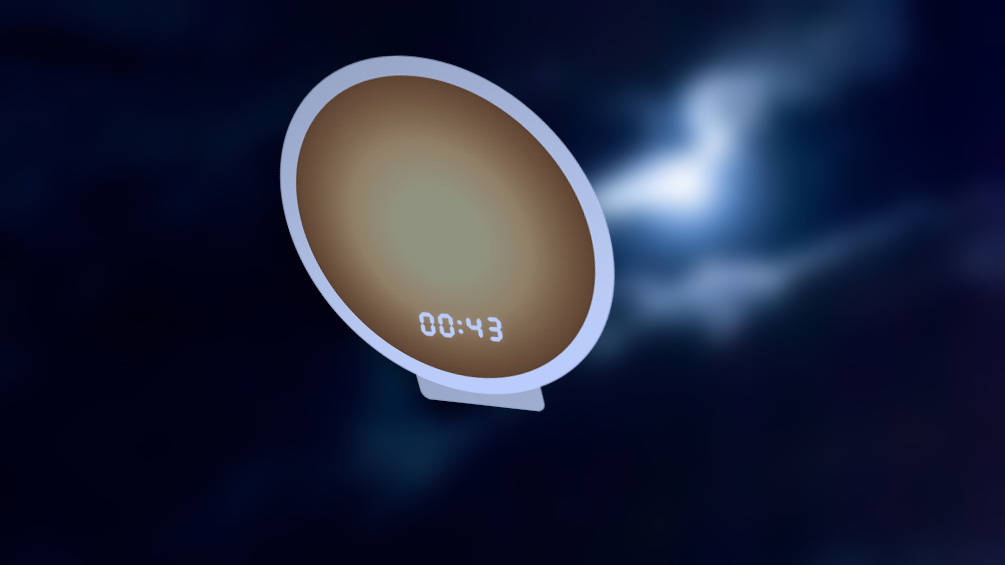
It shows 0:43
